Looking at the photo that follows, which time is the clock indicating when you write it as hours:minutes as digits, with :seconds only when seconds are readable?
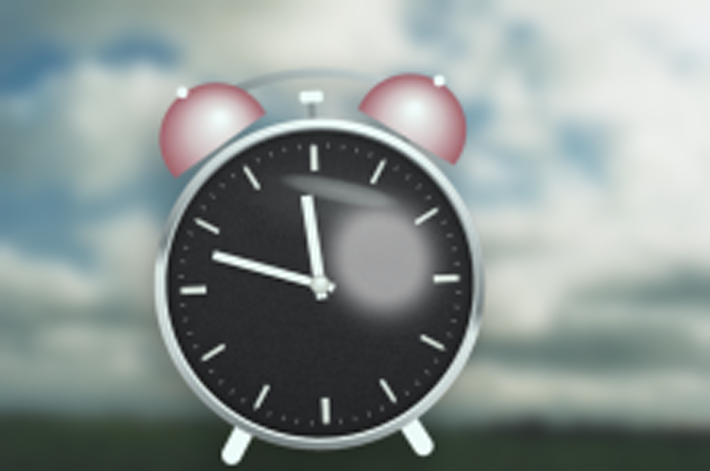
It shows 11:48
